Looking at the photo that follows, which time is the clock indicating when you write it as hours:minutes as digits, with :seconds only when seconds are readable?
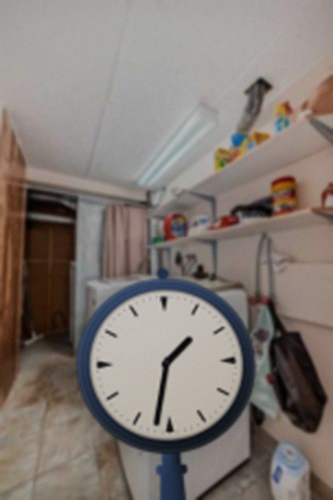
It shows 1:32
